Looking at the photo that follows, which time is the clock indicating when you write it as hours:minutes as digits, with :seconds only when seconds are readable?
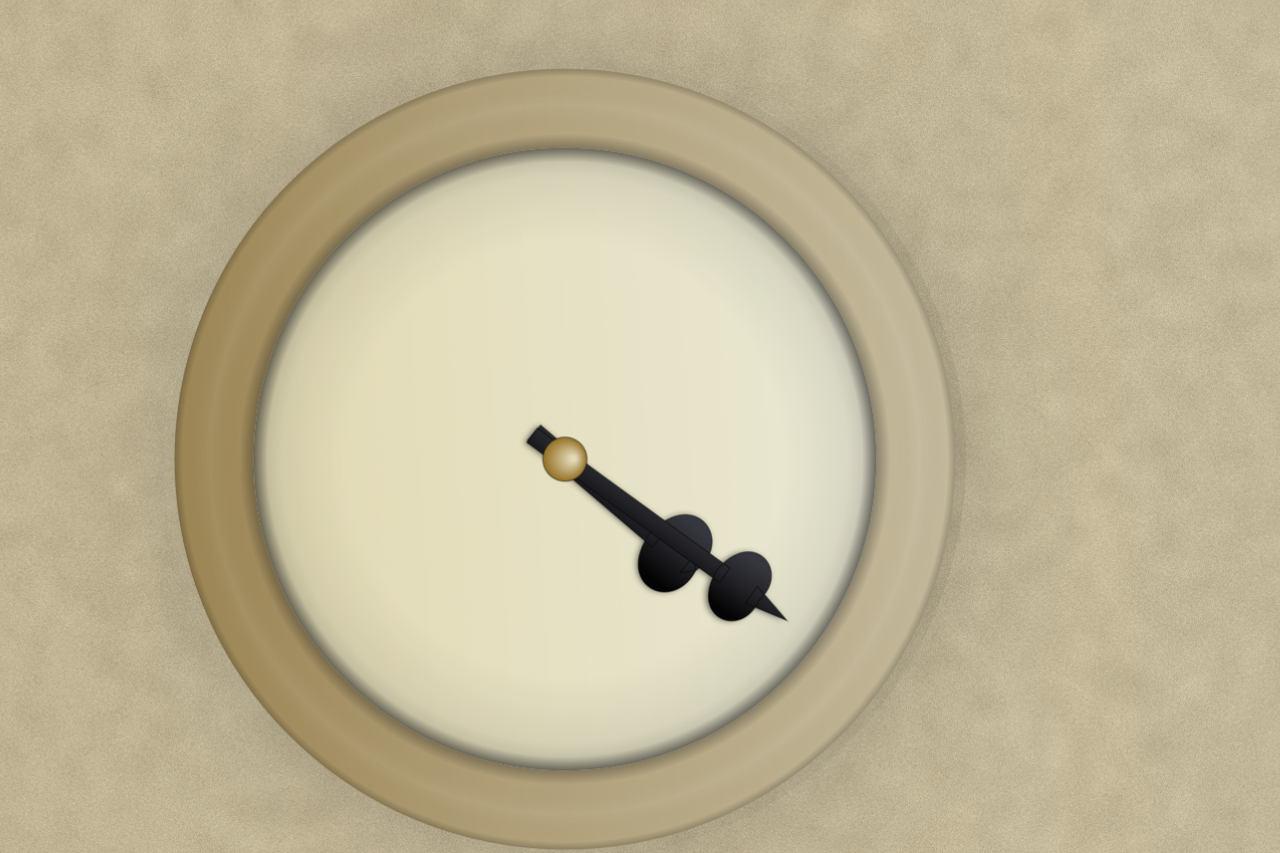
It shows 4:21
